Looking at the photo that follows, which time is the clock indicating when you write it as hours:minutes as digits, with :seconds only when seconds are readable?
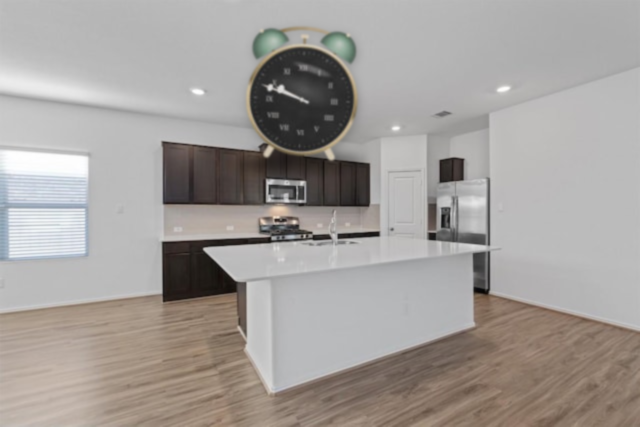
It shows 9:48
